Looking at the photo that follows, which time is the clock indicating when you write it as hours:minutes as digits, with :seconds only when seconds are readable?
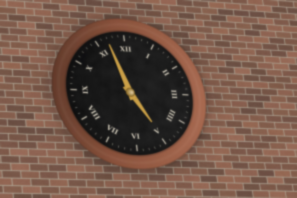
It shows 4:57
